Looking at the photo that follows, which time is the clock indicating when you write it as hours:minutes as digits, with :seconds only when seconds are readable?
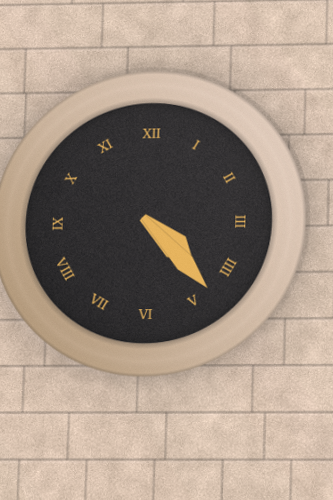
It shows 4:23
